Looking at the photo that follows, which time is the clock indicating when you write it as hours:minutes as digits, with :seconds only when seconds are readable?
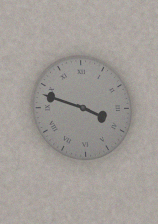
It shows 3:48
